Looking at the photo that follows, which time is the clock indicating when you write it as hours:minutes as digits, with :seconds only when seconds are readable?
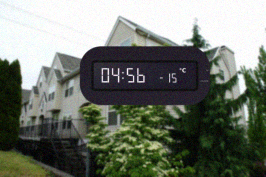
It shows 4:56
